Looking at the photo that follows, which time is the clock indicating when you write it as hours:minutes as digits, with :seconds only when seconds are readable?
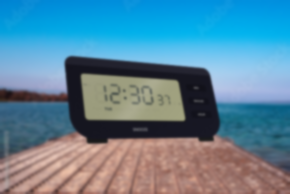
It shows 12:30
